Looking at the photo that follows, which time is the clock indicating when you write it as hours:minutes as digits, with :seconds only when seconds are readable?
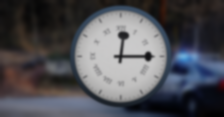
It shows 12:15
